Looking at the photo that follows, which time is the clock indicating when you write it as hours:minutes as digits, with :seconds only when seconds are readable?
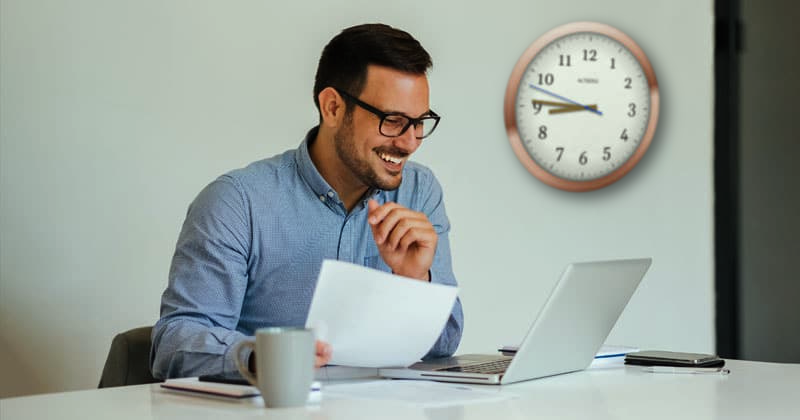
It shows 8:45:48
